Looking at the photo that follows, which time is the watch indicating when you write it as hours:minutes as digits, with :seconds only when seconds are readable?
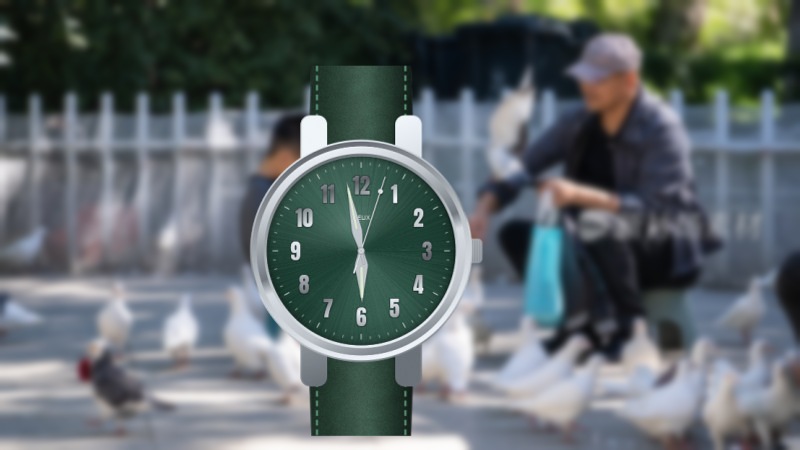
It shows 5:58:03
